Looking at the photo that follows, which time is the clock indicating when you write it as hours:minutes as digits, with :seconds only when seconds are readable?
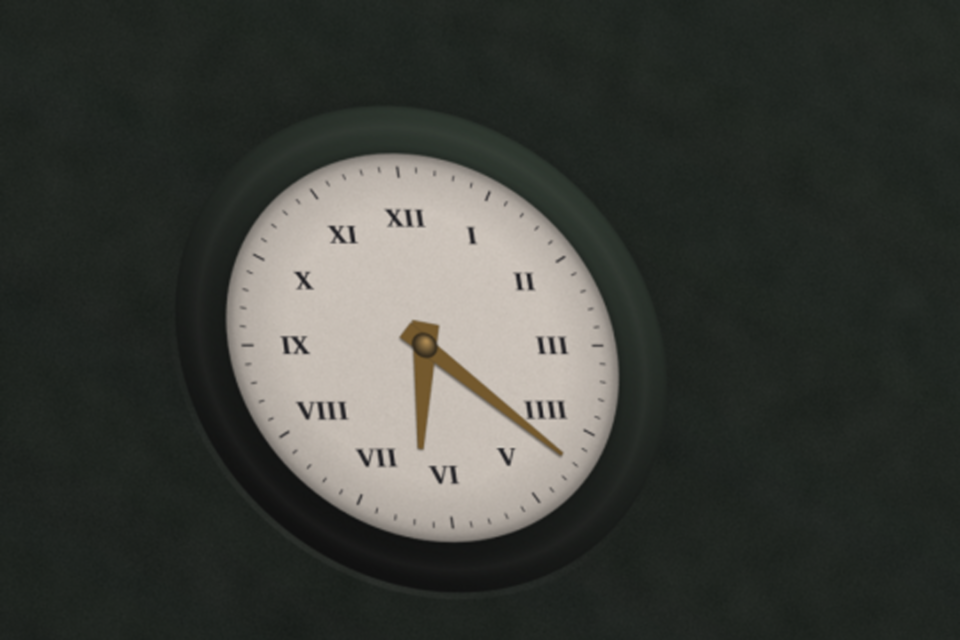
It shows 6:22
